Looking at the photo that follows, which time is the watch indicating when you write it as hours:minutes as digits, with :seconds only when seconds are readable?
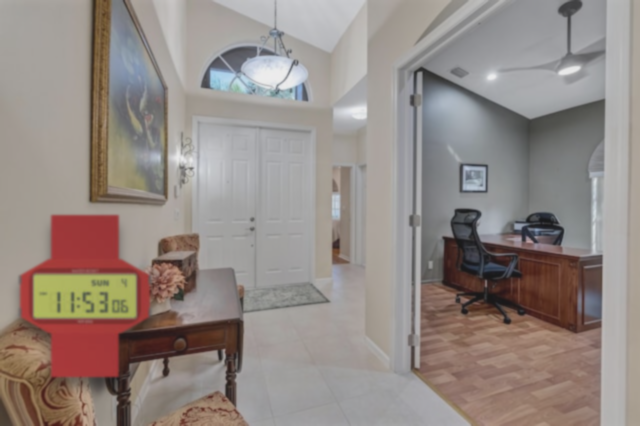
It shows 11:53:06
